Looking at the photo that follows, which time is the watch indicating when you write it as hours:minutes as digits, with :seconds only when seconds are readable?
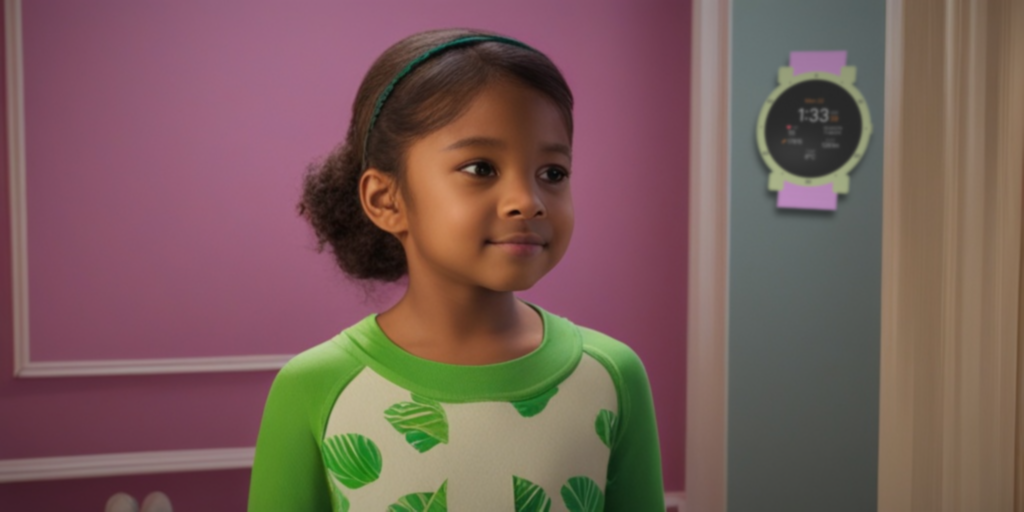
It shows 1:33
